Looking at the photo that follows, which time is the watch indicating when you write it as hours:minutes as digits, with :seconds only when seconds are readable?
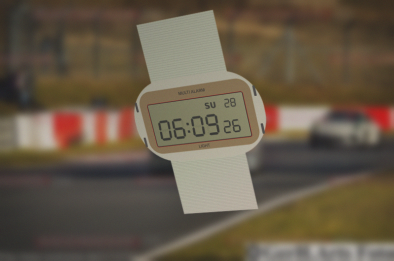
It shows 6:09:26
